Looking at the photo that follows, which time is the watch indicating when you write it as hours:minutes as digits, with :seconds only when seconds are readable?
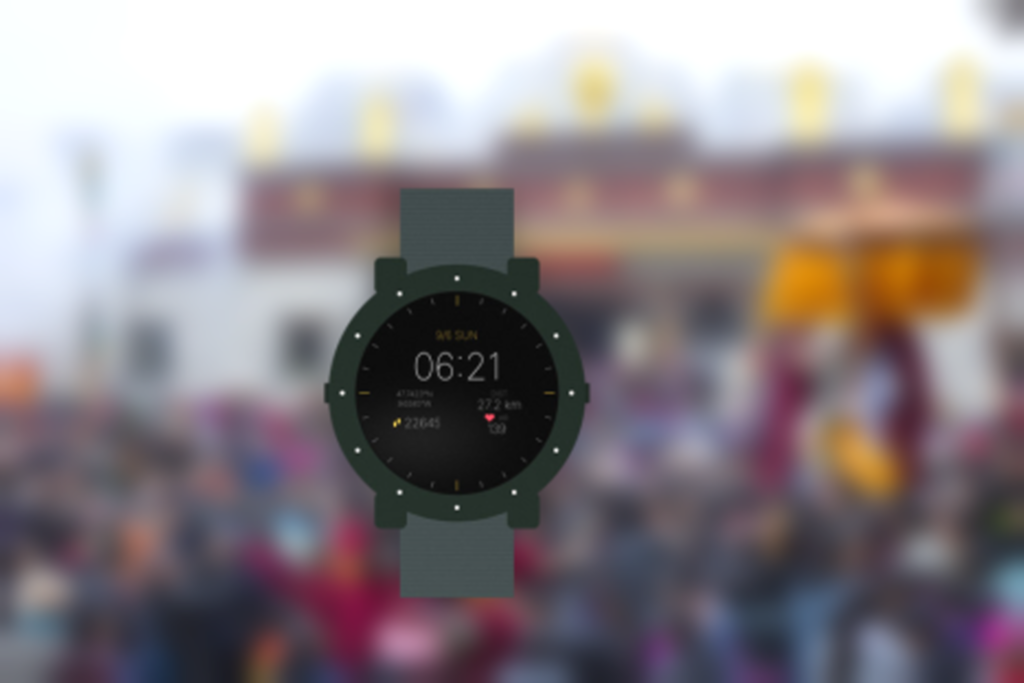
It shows 6:21
